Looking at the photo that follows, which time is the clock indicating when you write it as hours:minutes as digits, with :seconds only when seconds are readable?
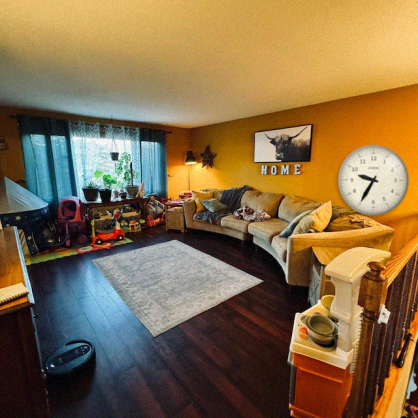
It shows 9:35
